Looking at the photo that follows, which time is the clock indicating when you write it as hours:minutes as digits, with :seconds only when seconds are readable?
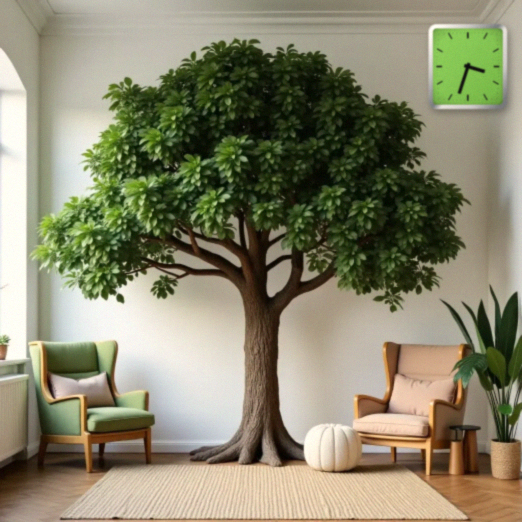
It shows 3:33
